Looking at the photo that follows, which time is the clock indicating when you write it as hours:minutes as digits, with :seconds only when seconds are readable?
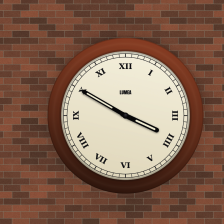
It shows 3:50
